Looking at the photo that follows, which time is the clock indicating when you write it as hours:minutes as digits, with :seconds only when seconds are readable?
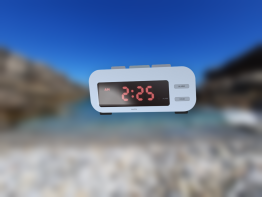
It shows 2:25
